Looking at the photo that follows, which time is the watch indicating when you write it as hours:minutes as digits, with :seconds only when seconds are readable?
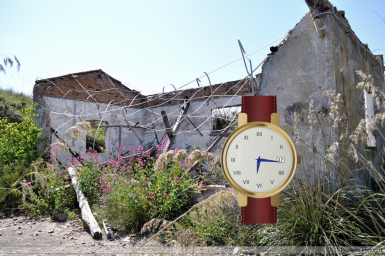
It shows 6:16
